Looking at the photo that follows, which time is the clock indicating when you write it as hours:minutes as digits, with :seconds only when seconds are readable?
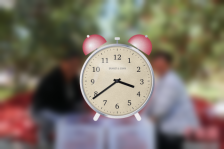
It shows 3:39
